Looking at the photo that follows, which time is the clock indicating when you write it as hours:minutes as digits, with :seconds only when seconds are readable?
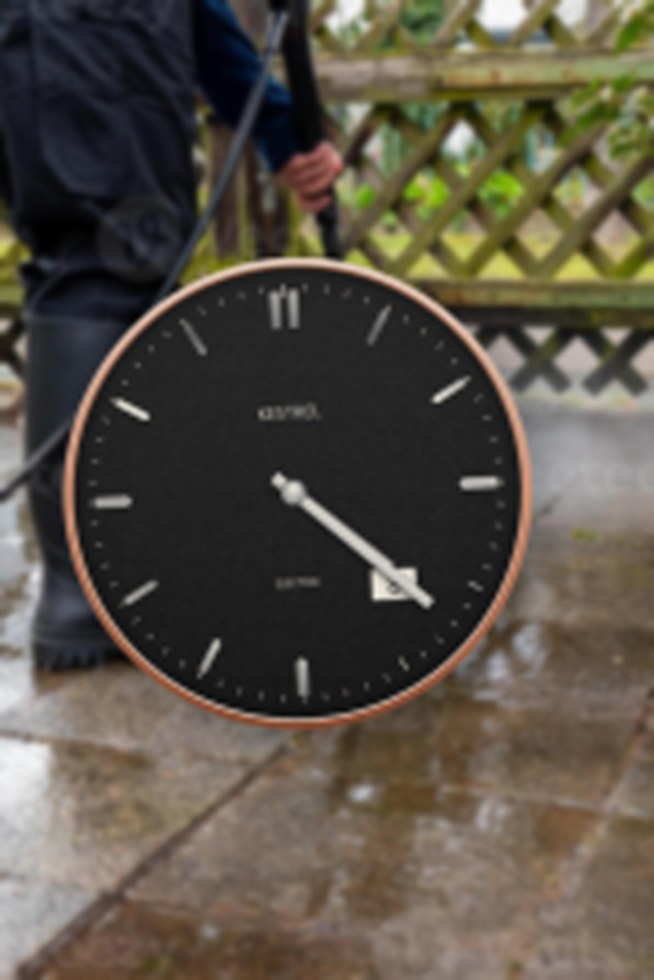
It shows 4:22
